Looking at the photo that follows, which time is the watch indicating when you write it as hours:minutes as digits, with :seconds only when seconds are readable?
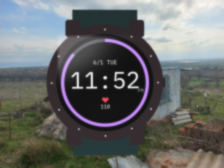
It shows 11:52
